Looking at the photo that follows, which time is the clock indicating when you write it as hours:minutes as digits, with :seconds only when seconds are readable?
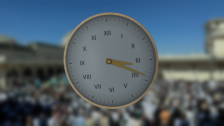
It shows 3:19
